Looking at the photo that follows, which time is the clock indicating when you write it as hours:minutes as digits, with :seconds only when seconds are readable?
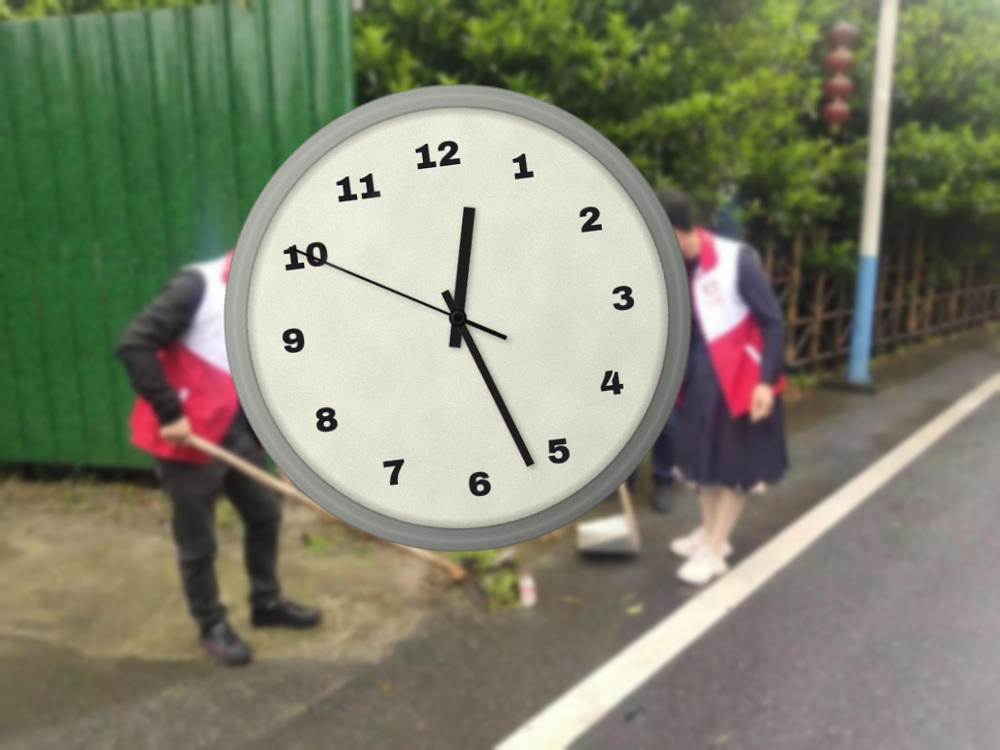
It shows 12:26:50
